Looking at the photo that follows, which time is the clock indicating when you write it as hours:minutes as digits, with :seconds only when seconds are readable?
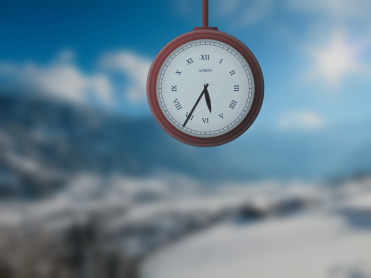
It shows 5:35
